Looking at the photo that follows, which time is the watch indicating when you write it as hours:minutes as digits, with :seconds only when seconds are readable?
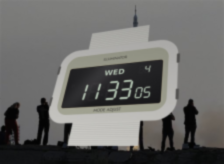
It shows 11:33:05
